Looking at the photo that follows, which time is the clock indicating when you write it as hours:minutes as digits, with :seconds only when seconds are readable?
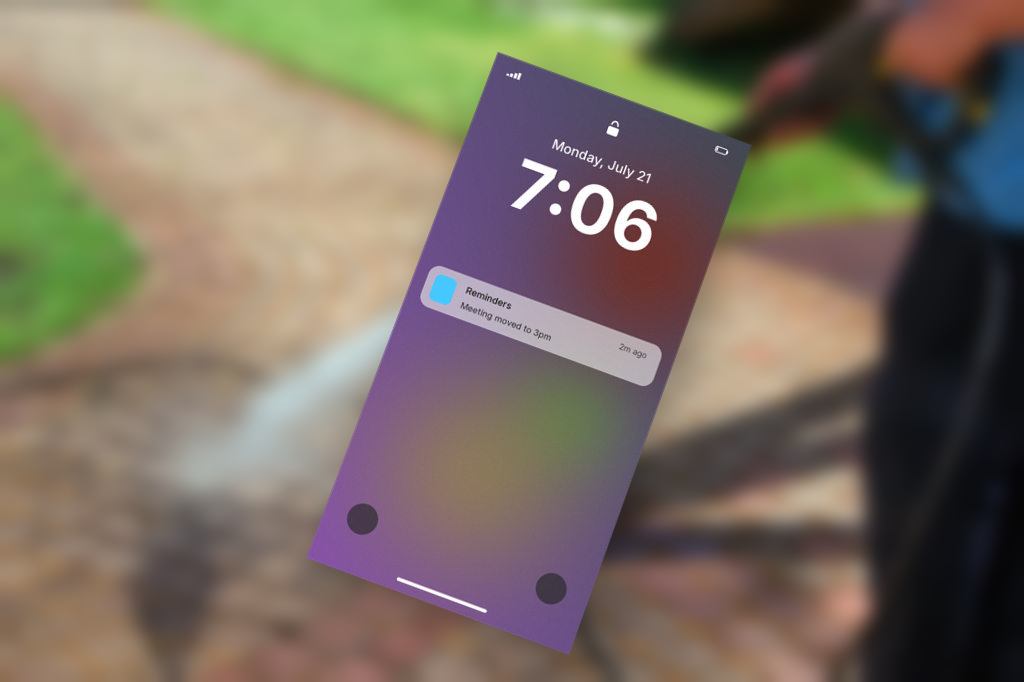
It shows 7:06
